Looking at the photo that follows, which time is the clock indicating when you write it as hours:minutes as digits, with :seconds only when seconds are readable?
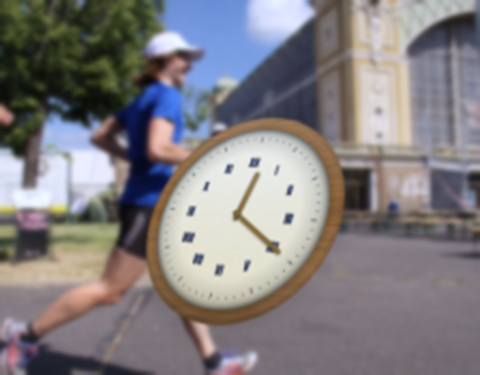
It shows 12:20
